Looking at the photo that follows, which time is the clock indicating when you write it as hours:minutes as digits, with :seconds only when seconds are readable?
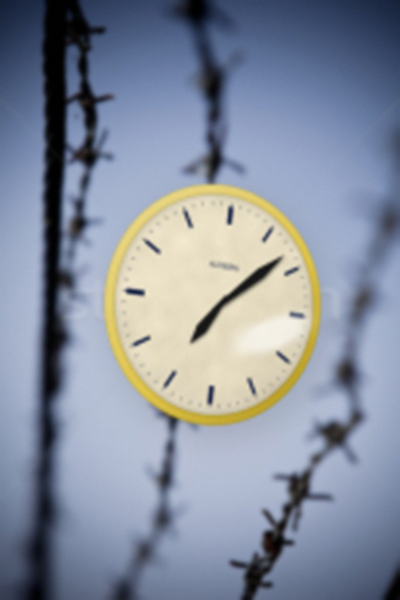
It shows 7:08
